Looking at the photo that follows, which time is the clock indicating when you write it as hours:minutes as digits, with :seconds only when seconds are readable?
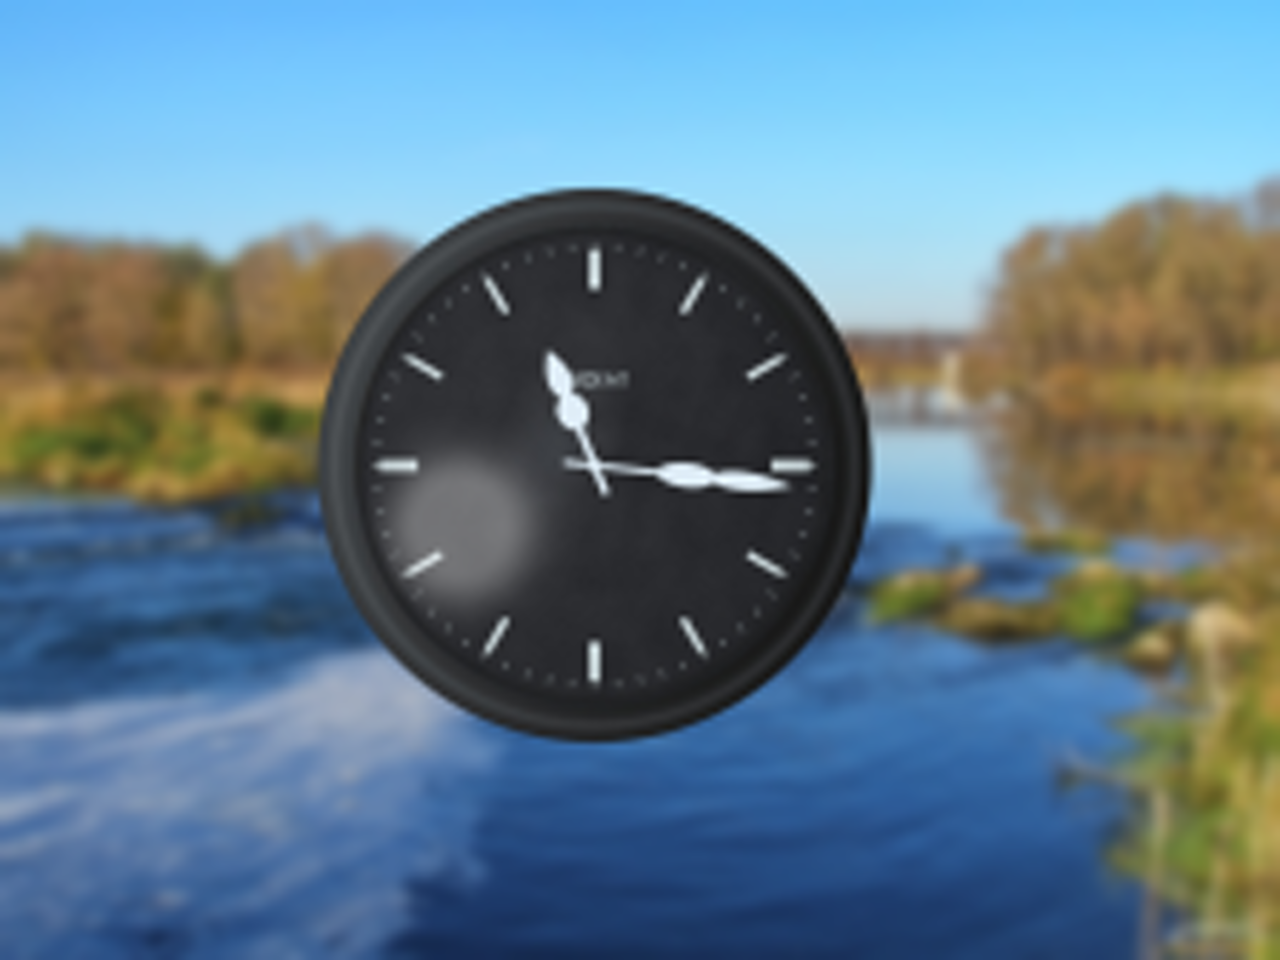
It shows 11:16
